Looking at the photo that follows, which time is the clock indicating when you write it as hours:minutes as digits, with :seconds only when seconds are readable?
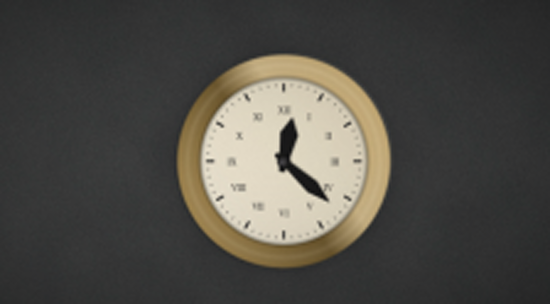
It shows 12:22
